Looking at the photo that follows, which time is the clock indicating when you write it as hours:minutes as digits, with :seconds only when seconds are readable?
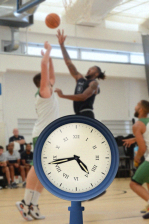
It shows 4:43
